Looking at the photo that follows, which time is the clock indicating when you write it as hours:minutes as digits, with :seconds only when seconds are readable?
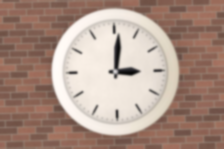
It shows 3:01
